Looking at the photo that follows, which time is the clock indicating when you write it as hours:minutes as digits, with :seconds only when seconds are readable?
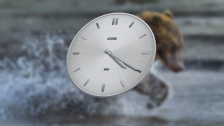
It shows 4:20
